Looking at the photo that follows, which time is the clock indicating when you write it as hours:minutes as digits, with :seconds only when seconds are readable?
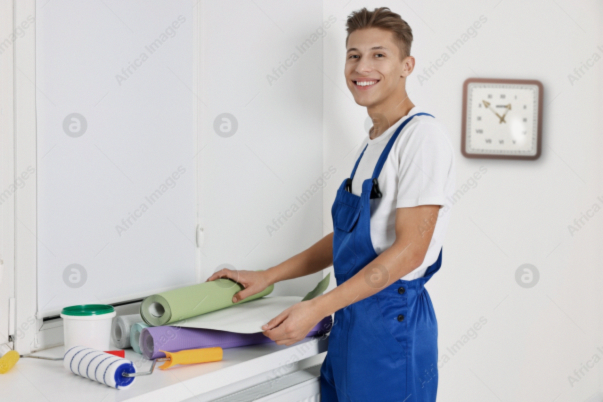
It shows 12:52
